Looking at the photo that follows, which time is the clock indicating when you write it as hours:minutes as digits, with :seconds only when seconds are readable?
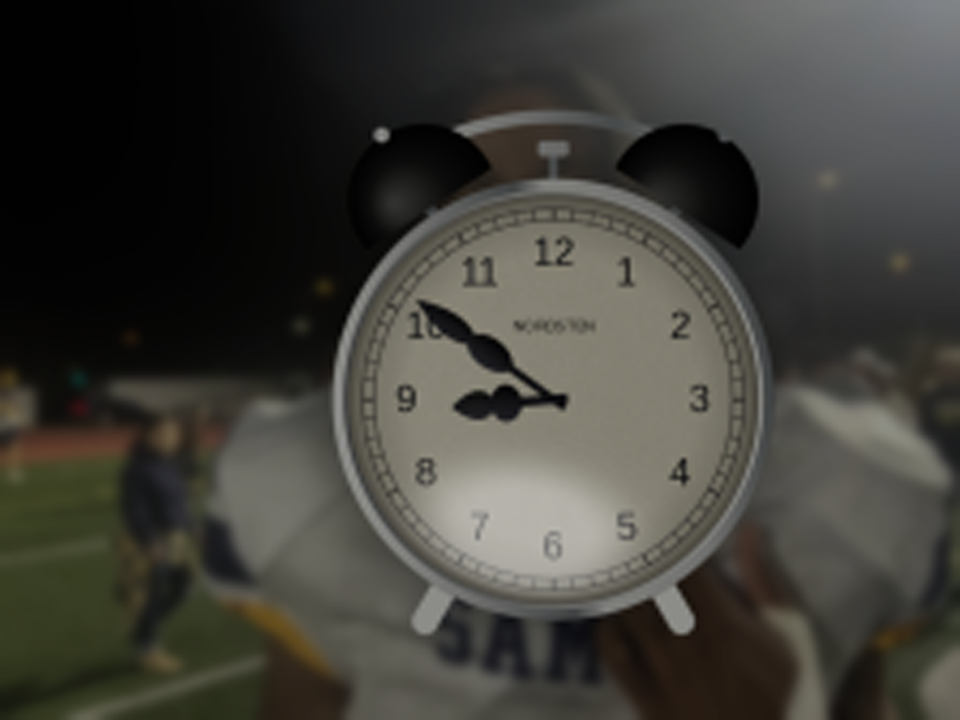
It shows 8:51
